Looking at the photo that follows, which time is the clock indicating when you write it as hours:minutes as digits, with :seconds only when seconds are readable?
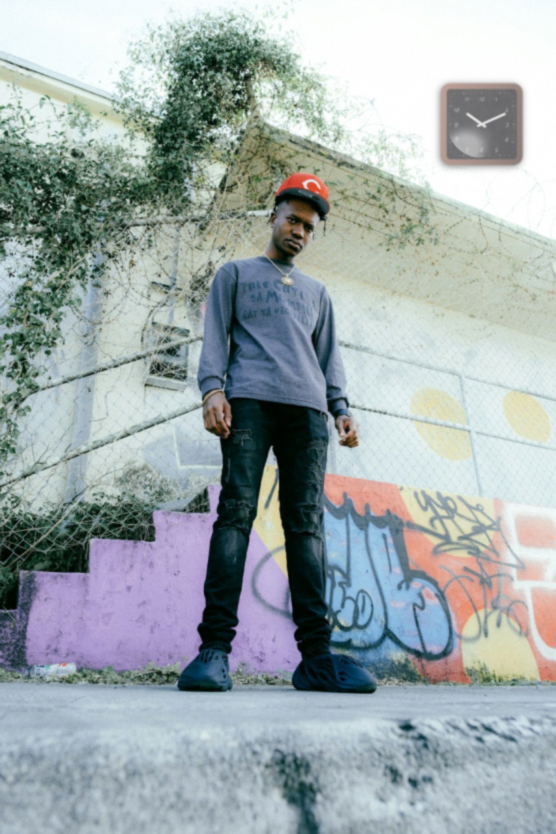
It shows 10:11
